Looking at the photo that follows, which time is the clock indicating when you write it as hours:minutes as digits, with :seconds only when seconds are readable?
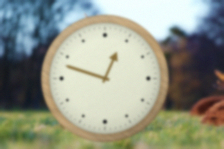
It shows 12:48
